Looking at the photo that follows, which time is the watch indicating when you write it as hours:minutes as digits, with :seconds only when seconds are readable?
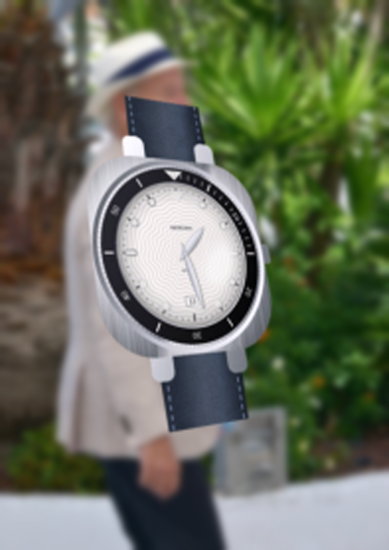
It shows 1:28
